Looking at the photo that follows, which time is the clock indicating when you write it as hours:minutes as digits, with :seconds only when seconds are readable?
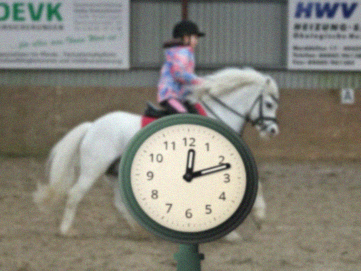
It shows 12:12
